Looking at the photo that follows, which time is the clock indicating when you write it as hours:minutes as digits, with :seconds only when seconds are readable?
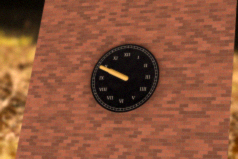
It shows 9:49
